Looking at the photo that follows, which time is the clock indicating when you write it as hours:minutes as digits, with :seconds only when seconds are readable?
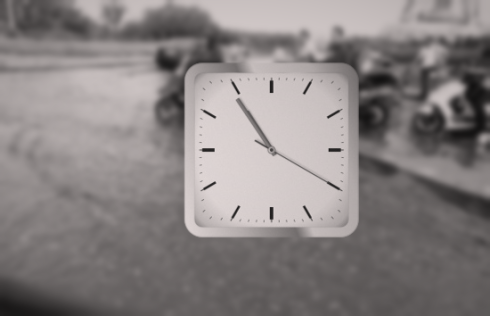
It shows 10:54:20
